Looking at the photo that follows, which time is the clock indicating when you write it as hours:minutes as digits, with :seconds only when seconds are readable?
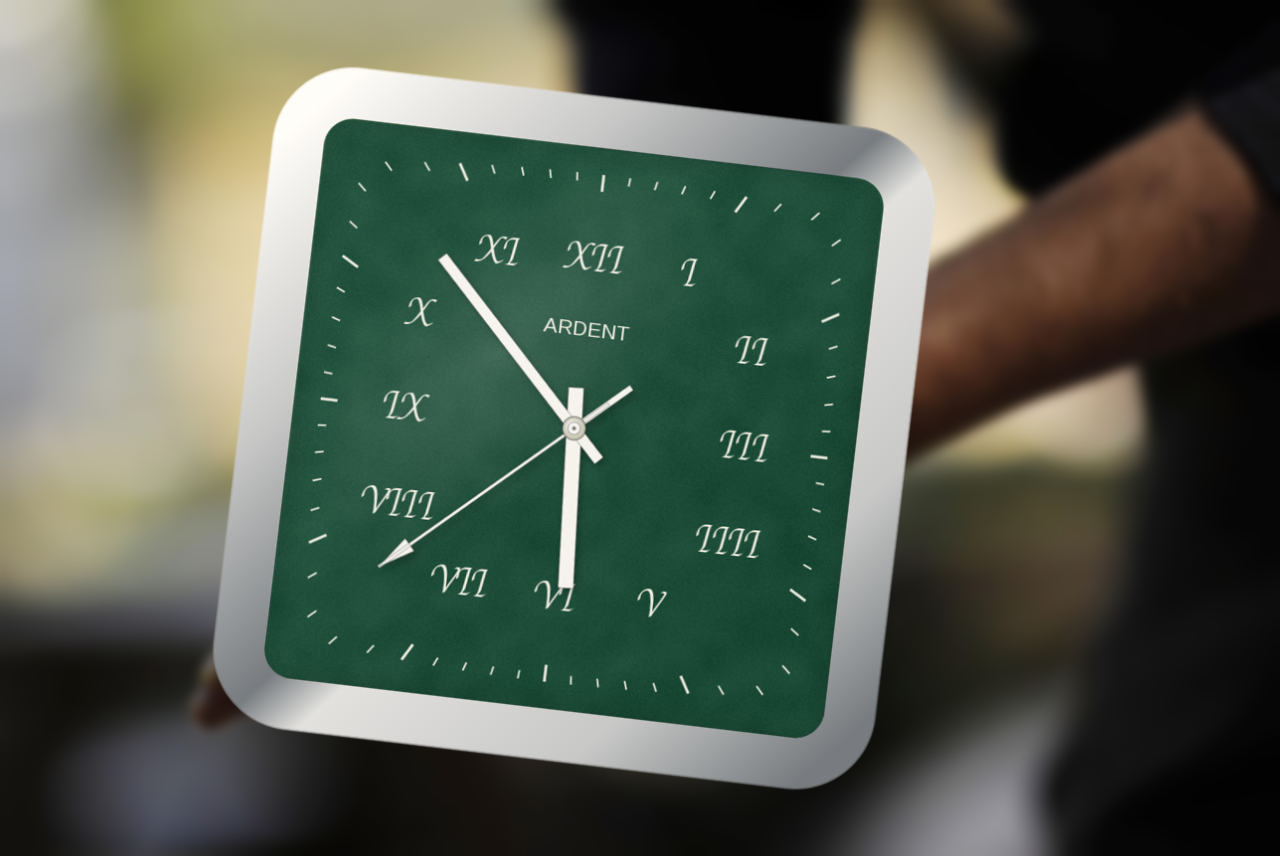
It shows 5:52:38
